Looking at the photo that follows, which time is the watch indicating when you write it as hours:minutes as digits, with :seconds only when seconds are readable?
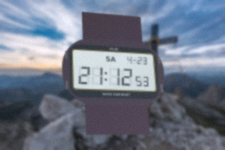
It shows 21:12:53
